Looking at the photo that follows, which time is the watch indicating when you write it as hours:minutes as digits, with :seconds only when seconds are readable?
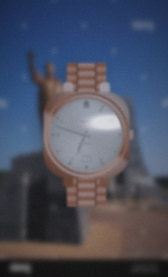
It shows 6:48
